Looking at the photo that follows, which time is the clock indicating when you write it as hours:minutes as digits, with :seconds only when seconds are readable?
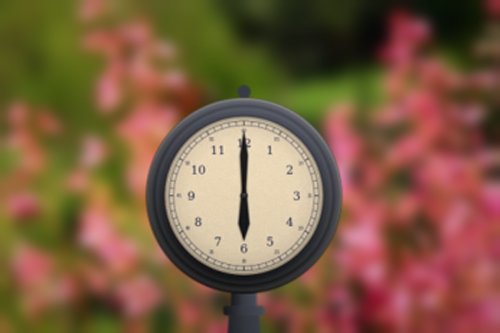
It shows 6:00
